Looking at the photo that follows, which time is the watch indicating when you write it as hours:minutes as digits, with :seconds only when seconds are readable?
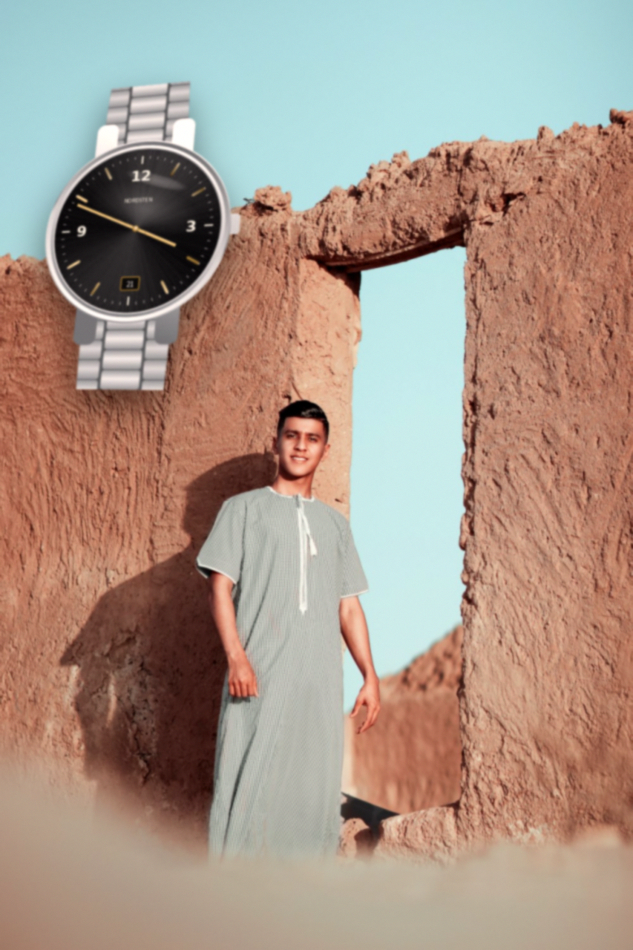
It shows 3:49
